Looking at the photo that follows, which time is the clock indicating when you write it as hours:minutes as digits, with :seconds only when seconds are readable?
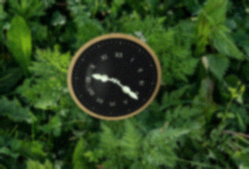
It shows 9:21
